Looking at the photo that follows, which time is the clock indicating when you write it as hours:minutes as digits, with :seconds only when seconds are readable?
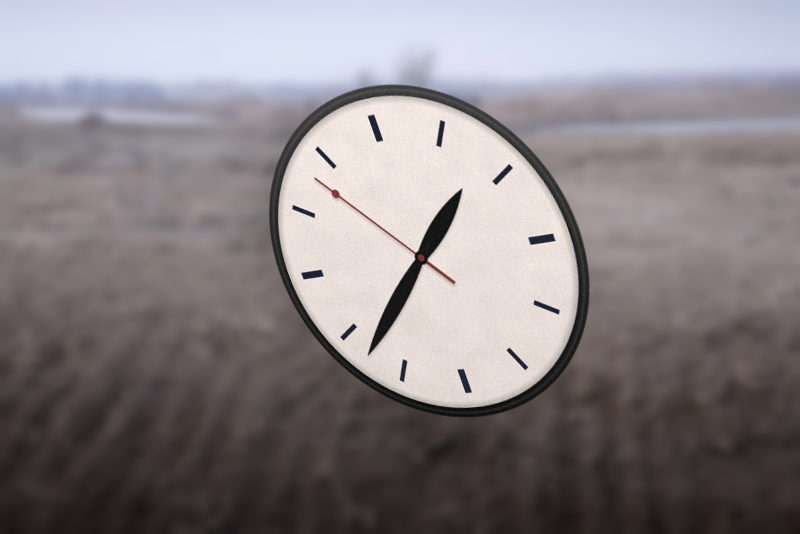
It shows 1:37:53
